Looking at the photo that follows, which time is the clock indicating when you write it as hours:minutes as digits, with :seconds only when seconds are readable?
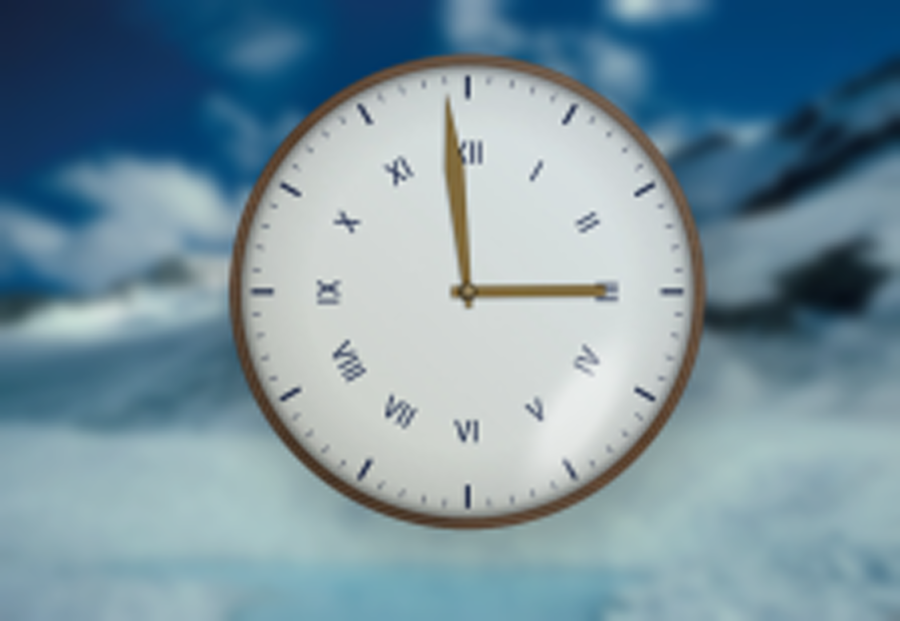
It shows 2:59
